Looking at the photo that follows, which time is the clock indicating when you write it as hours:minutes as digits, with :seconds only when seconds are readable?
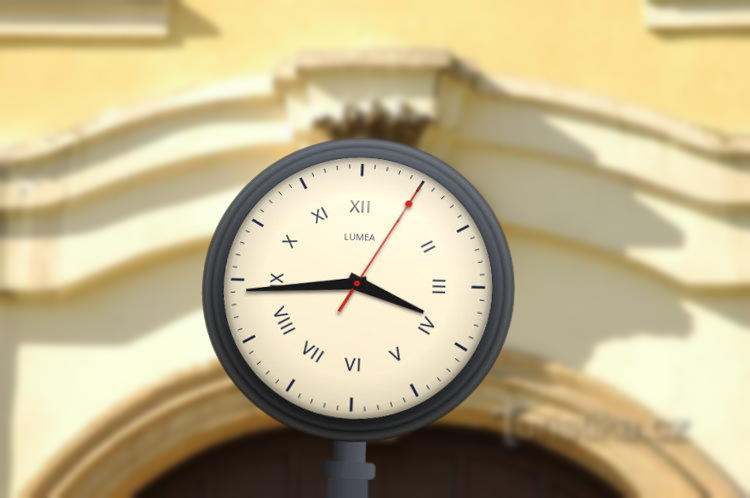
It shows 3:44:05
